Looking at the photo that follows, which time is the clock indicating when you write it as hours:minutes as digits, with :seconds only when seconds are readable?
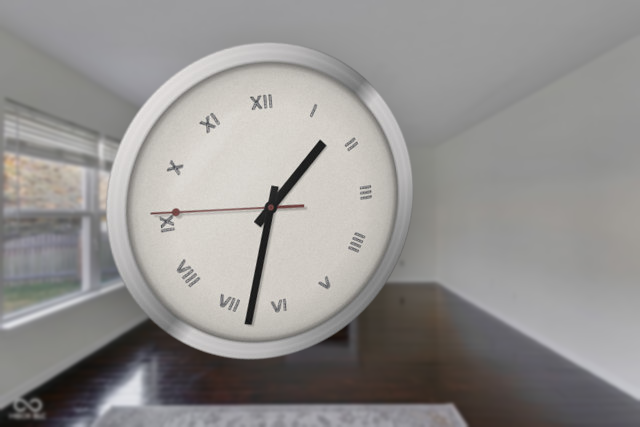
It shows 1:32:46
